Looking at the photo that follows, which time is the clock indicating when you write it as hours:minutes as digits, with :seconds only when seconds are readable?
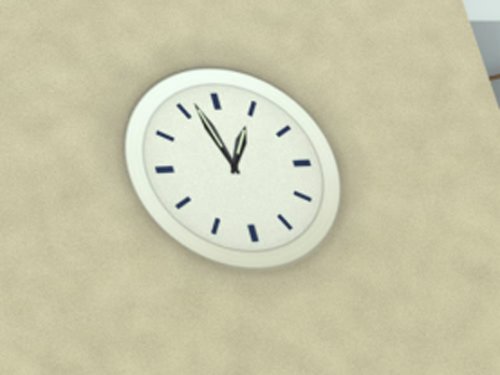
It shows 12:57
